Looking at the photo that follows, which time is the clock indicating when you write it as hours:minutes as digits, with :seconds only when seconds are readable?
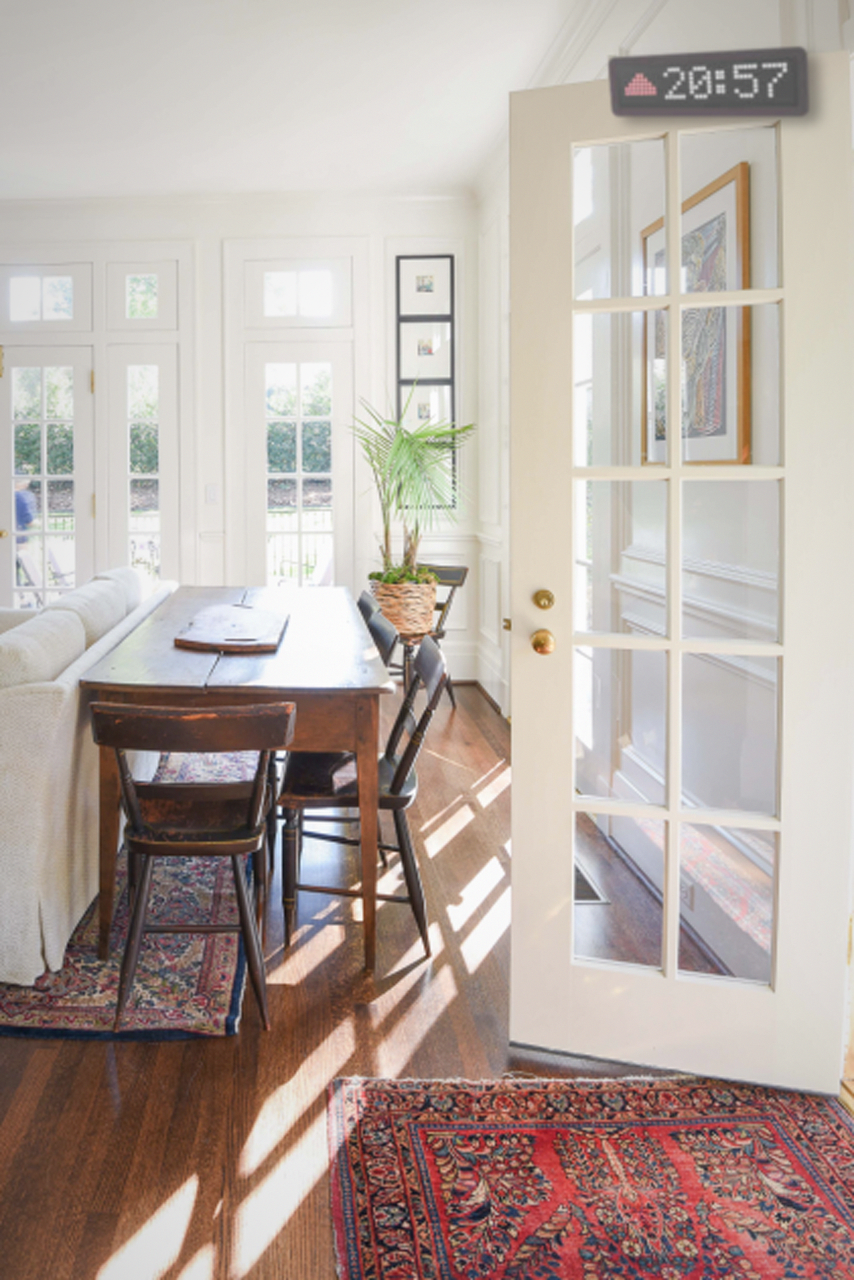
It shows 20:57
